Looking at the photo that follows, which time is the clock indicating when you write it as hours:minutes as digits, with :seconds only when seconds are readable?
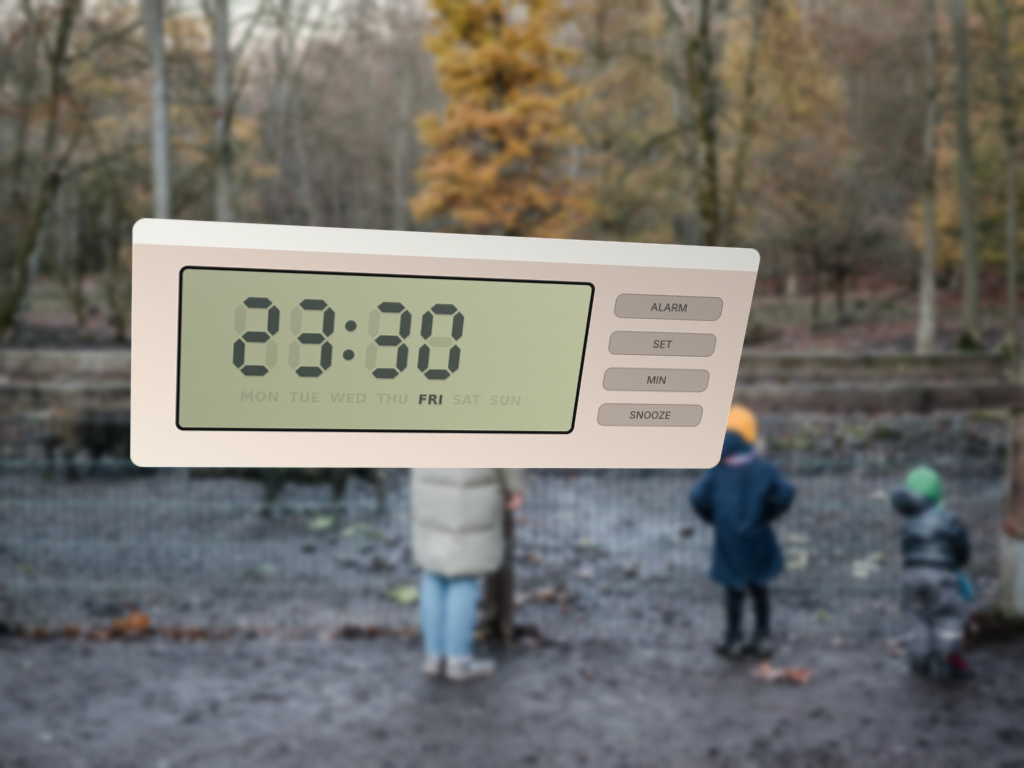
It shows 23:30
